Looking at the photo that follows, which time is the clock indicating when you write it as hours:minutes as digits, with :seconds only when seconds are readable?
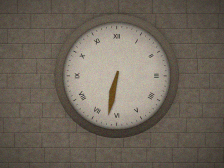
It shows 6:32
